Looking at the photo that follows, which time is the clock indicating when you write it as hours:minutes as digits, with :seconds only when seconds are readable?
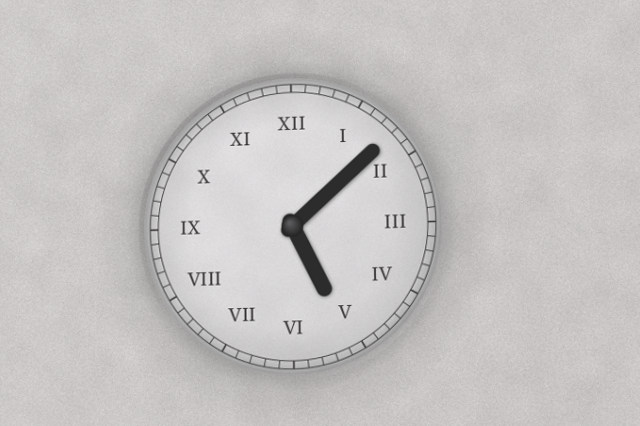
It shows 5:08
